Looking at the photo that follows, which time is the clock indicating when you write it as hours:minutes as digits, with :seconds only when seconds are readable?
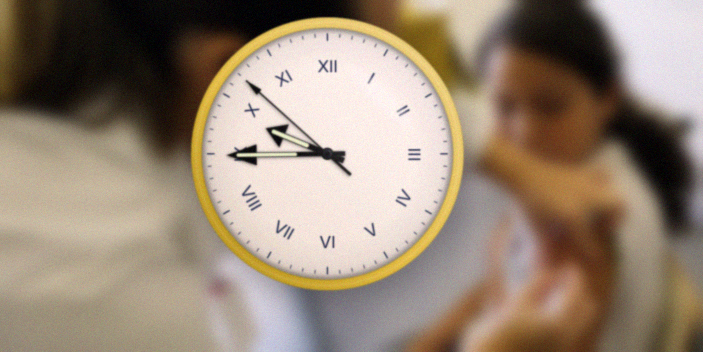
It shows 9:44:52
